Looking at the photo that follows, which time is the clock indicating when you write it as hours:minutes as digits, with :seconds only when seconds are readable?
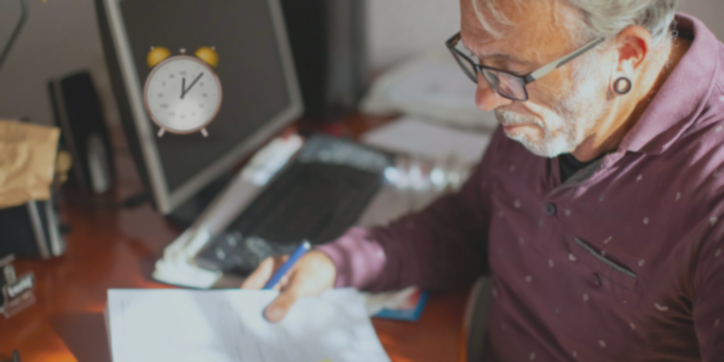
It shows 12:07
